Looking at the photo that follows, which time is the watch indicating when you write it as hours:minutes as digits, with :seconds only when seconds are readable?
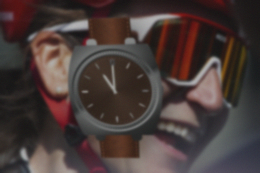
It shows 11:00
